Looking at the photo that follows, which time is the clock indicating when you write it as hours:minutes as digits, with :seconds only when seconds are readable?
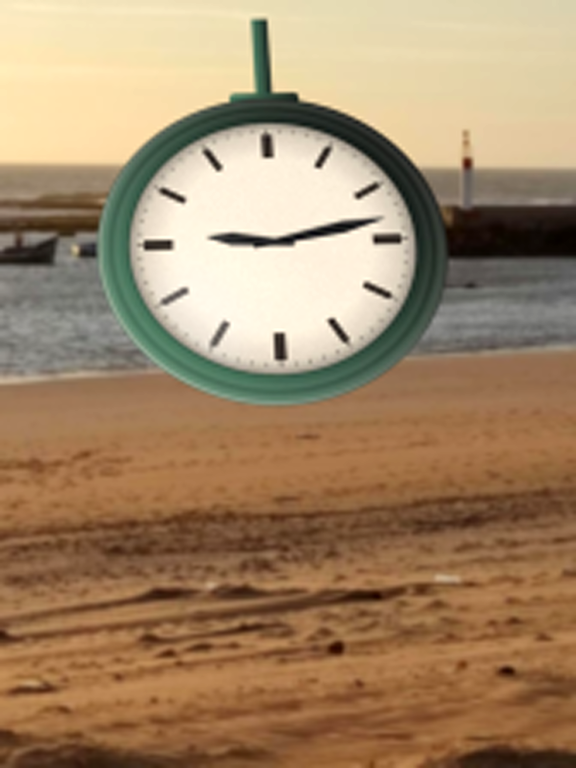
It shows 9:13
